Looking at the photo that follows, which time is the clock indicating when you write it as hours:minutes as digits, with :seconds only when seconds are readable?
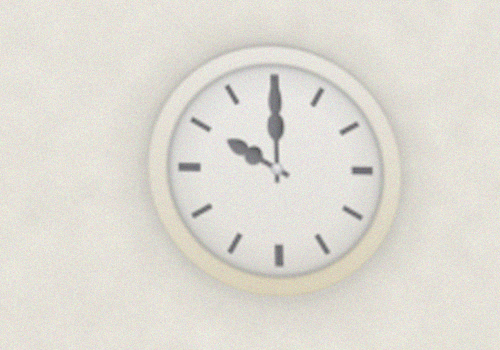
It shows 10:00
